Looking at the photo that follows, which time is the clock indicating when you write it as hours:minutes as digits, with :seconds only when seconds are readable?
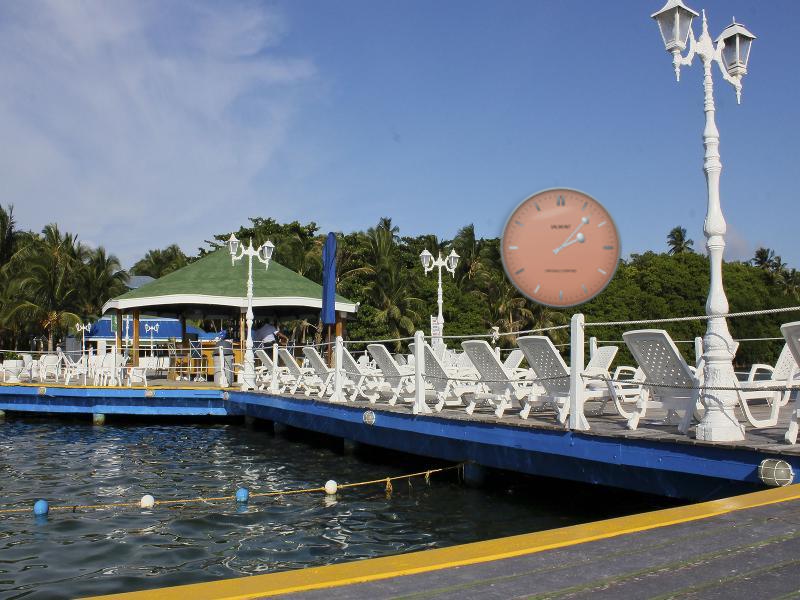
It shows 2:07
